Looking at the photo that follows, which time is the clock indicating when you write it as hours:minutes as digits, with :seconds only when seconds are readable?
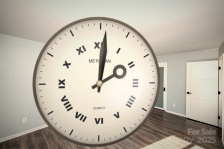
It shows 2:01
